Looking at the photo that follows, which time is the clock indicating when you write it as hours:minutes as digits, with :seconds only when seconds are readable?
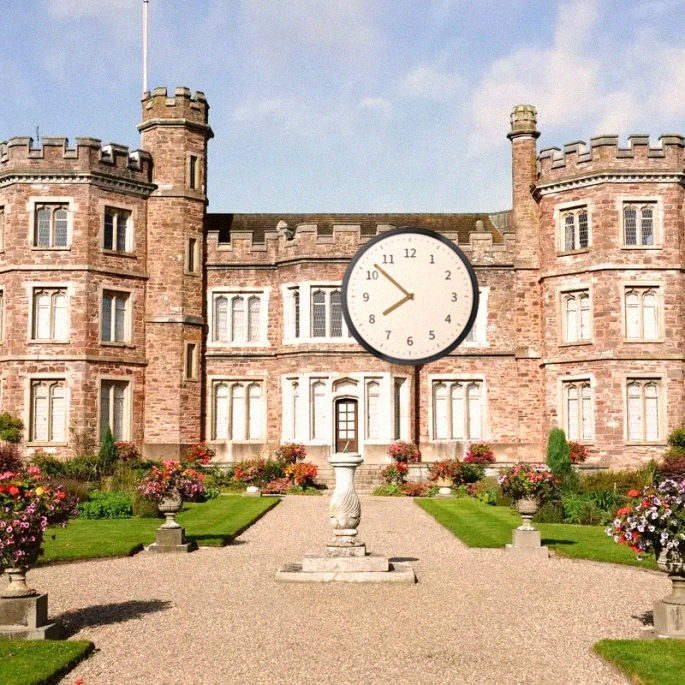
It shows 7:52
